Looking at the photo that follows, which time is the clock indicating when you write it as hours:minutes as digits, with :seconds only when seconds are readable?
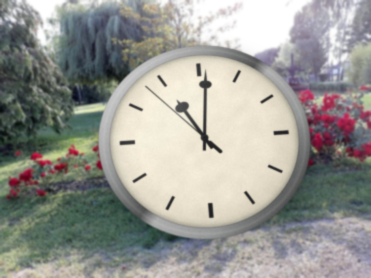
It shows 11:00:53
